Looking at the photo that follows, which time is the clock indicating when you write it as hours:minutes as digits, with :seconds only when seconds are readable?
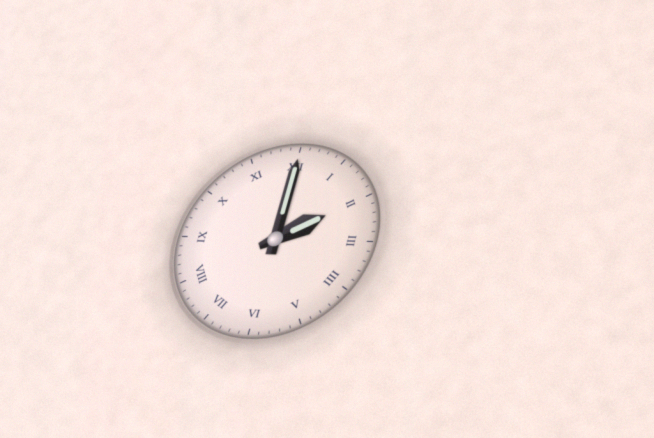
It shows 2:00
